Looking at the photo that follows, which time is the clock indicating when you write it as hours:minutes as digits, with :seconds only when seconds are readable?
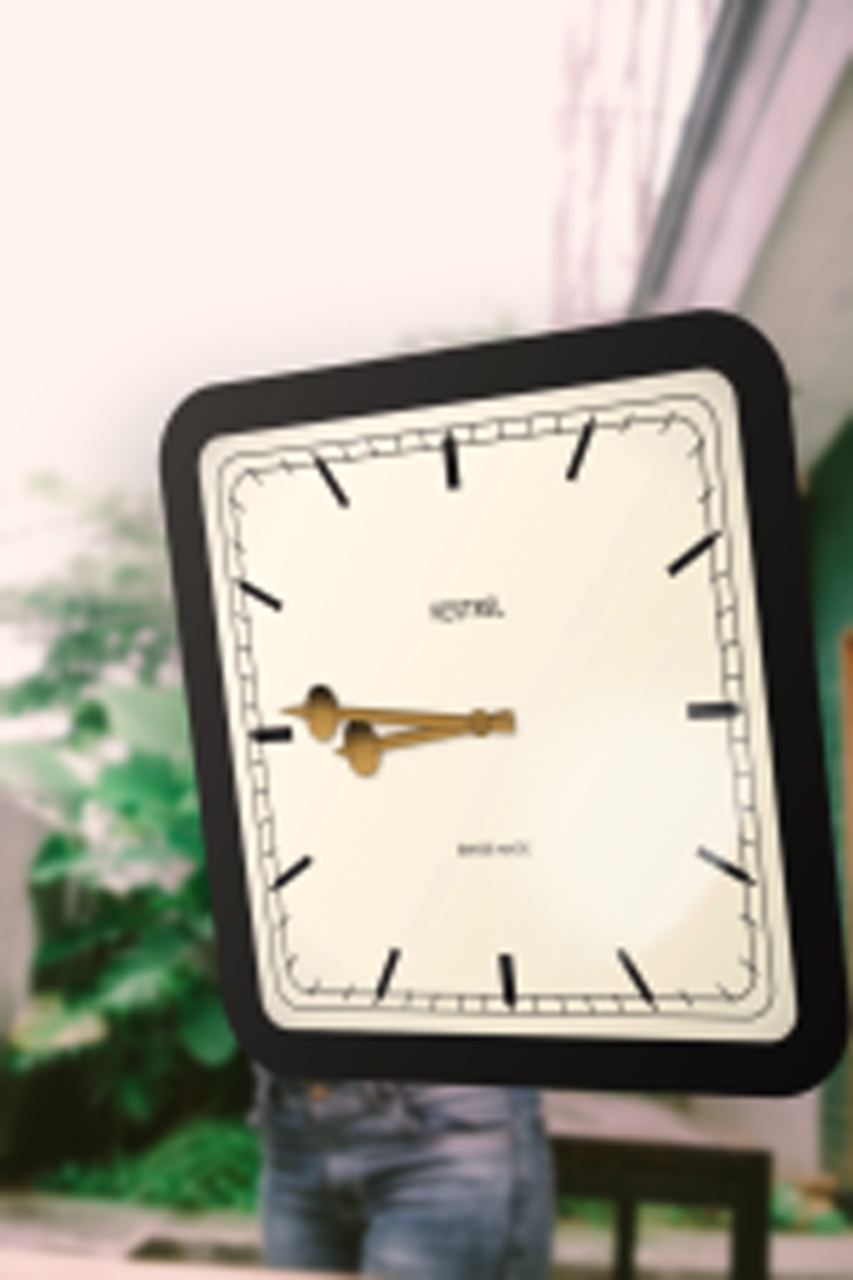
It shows 8:46
